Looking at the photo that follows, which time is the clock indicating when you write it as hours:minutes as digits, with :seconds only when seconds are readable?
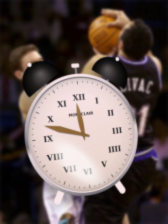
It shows 11:48
